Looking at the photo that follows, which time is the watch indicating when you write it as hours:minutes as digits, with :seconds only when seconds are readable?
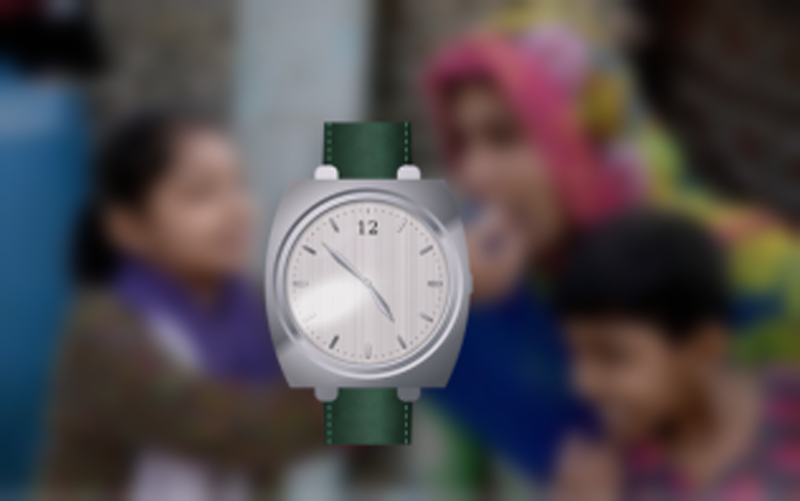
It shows 4:52
